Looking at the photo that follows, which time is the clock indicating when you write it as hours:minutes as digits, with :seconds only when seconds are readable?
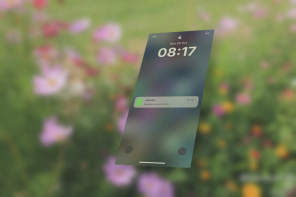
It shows 8:17
